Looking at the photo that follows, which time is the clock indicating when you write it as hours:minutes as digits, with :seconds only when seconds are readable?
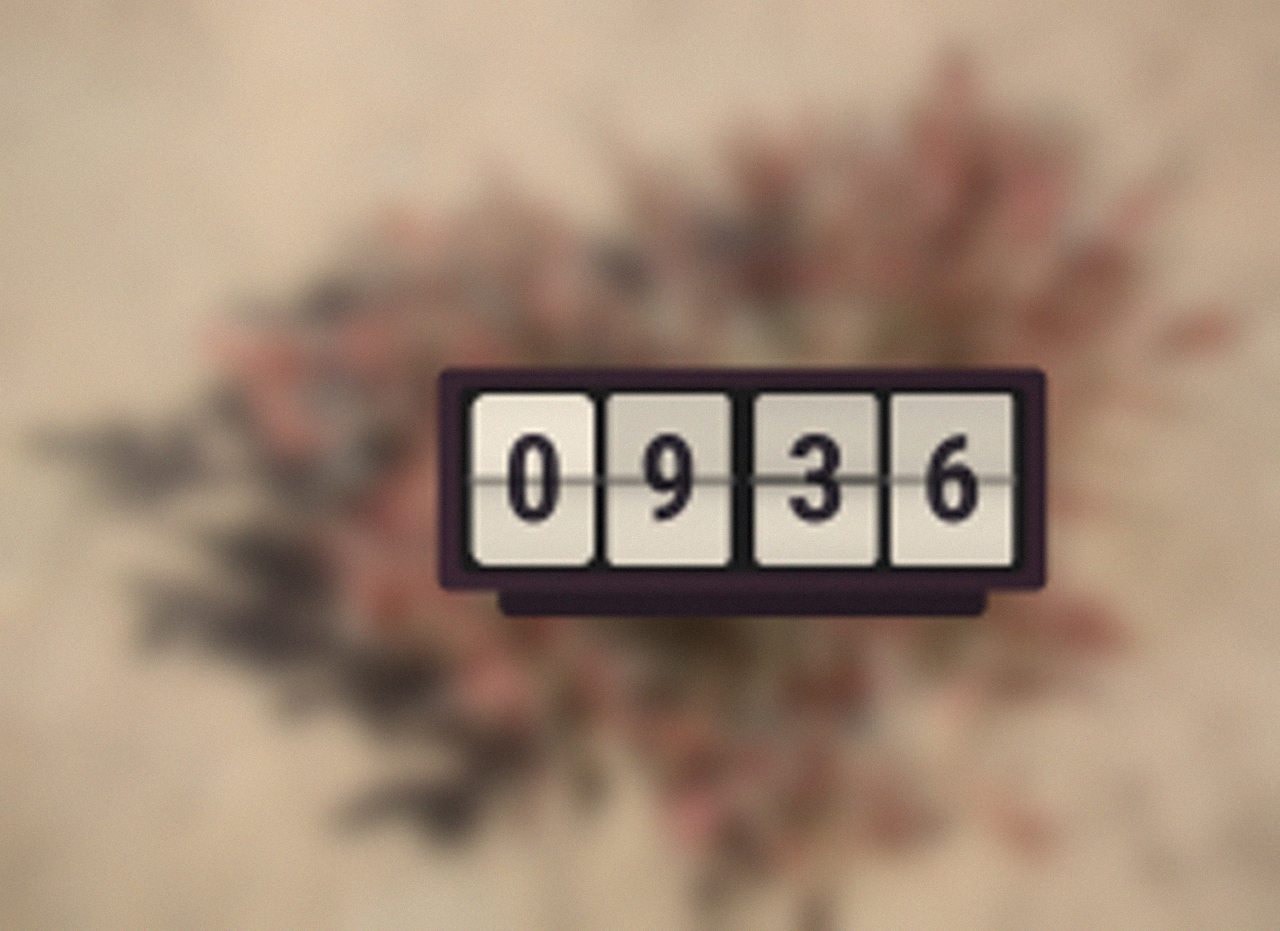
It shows 9:36
